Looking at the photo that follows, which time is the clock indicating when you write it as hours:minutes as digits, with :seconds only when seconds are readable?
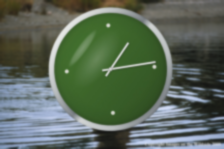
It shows 1:14
